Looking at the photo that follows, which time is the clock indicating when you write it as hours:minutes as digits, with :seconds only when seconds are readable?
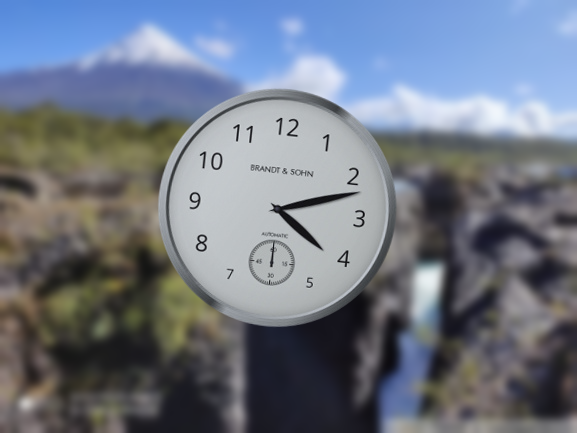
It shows 4:12
